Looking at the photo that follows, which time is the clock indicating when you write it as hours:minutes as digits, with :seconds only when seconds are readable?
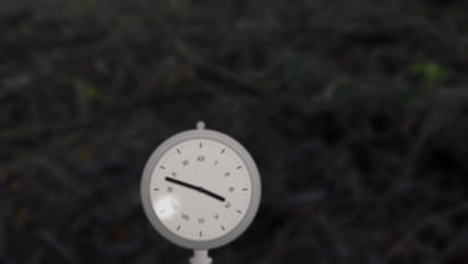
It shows 3:48
